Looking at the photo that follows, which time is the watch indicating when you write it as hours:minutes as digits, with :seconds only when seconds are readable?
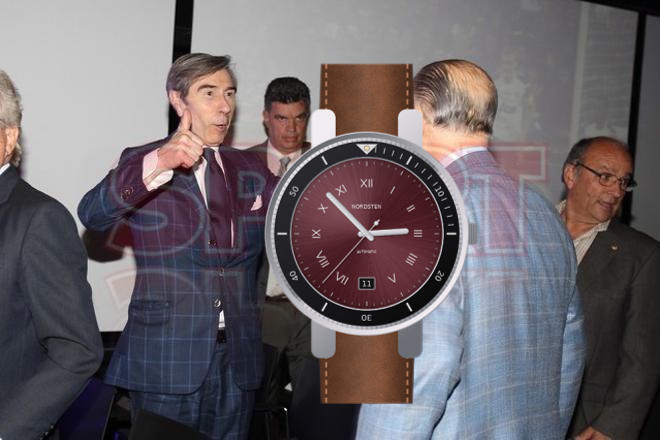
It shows 2:52:37
